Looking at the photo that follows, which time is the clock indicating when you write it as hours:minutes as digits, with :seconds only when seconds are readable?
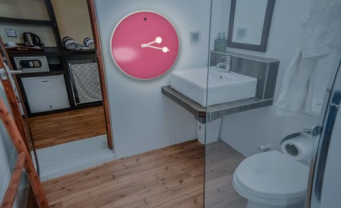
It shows 2:17
